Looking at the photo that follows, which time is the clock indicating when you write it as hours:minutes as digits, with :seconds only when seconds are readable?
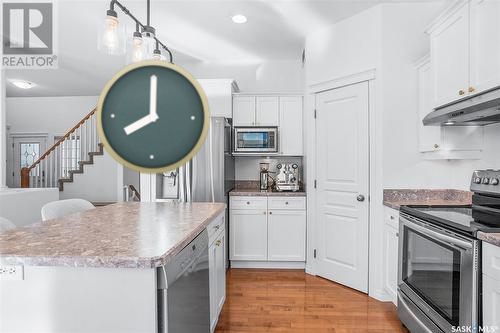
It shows 8:00
